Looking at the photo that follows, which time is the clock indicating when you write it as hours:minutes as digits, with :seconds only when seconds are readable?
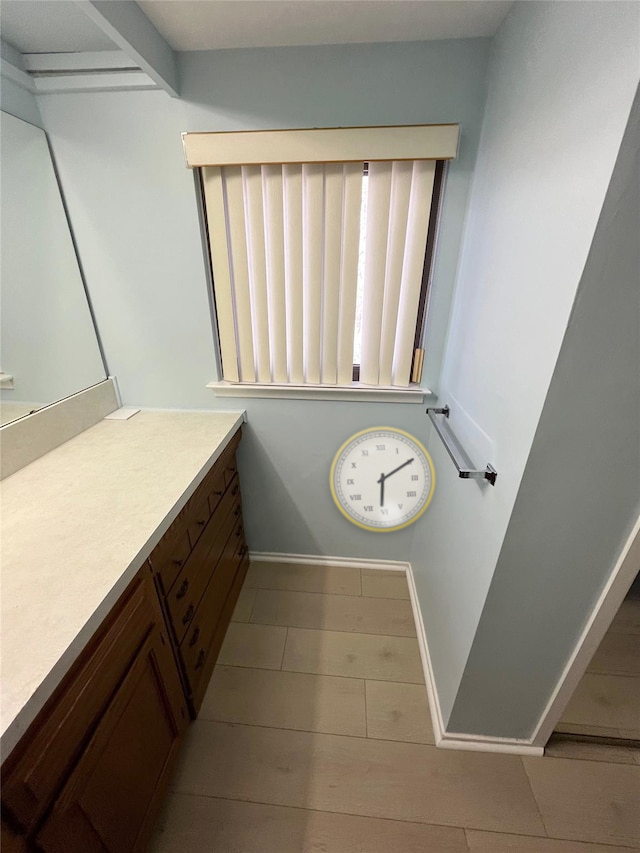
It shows 6:10
